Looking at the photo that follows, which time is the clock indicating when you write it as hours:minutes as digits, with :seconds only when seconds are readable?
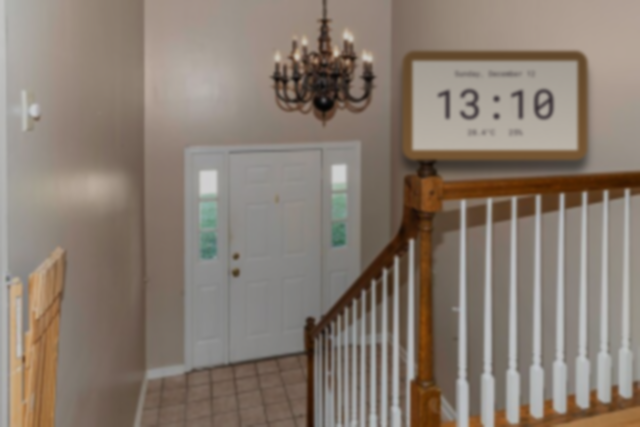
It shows 13:10
